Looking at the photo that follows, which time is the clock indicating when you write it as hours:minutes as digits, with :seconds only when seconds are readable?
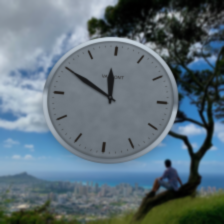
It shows 11:50
